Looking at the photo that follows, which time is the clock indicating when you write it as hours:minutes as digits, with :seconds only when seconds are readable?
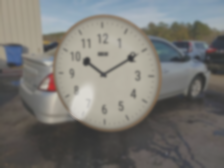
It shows 10:10
